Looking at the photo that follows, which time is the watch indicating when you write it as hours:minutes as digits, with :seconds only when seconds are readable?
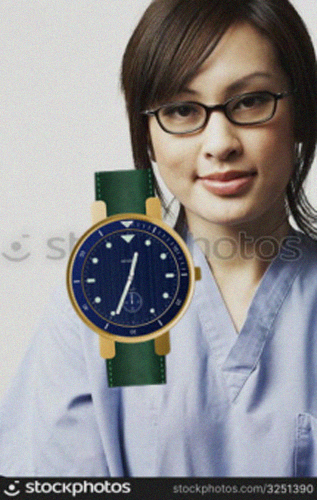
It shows 12:34
